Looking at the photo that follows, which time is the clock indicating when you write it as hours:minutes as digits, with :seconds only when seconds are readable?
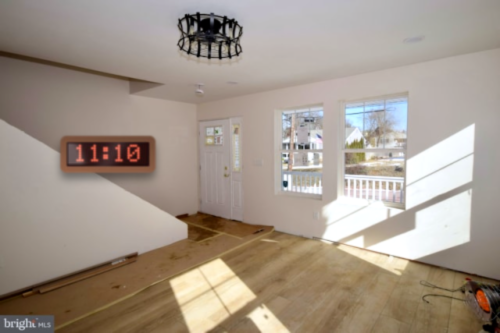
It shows 11:10
